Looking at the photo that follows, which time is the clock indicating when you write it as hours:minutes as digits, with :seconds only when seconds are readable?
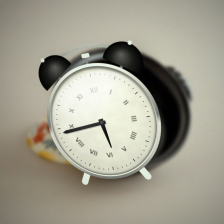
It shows 5:44
